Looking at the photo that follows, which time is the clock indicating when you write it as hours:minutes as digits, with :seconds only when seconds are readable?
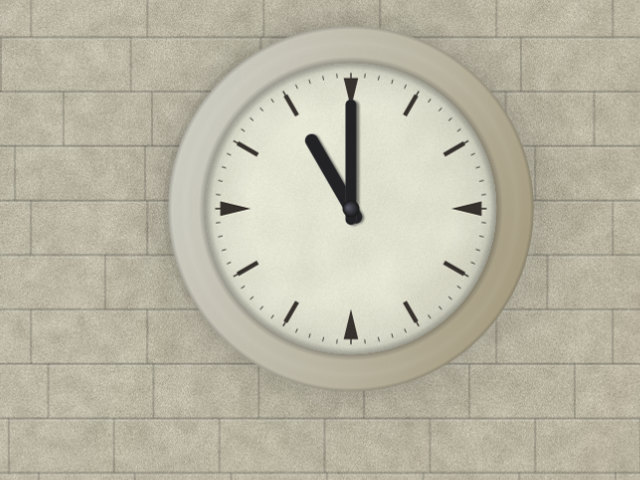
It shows 11:00
